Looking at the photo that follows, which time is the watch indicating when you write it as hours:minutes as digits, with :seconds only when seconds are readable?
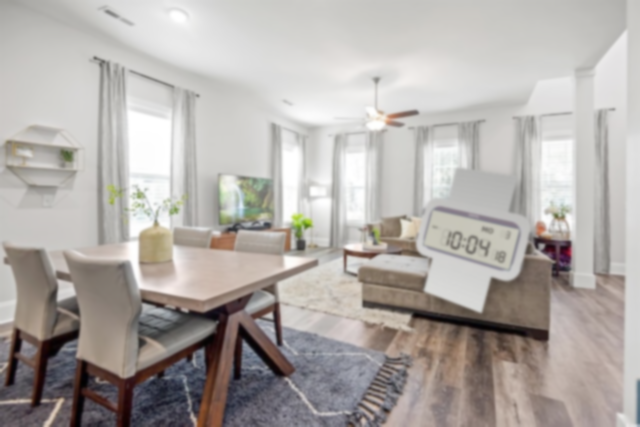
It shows 10:04
